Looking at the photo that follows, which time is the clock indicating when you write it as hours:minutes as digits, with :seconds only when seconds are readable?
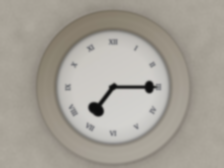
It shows 7:15
